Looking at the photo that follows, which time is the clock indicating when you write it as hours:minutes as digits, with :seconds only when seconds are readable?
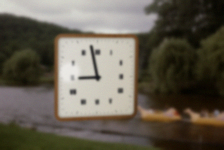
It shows 8:58
